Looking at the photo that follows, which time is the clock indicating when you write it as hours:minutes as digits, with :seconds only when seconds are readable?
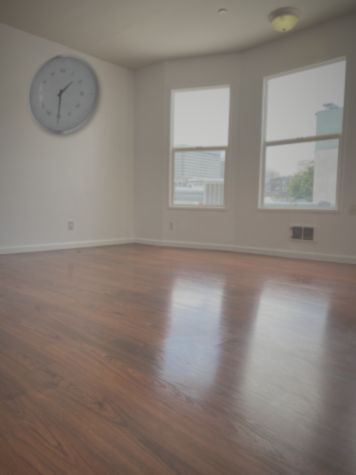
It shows 1:30
